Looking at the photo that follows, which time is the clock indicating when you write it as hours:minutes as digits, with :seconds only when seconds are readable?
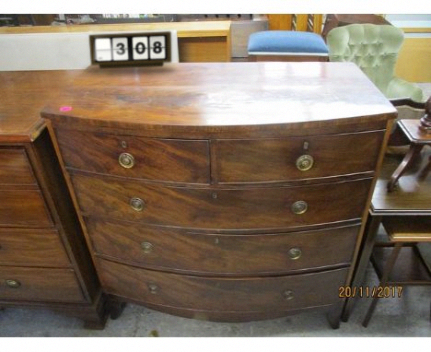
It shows 3:08
